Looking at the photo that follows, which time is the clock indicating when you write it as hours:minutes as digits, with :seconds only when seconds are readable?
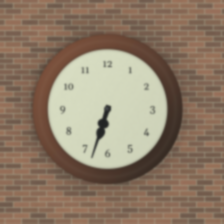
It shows 6:33
